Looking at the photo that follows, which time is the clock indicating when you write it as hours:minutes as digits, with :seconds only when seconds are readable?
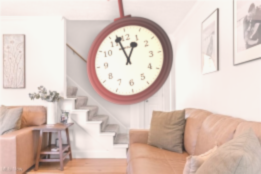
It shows 12:57
